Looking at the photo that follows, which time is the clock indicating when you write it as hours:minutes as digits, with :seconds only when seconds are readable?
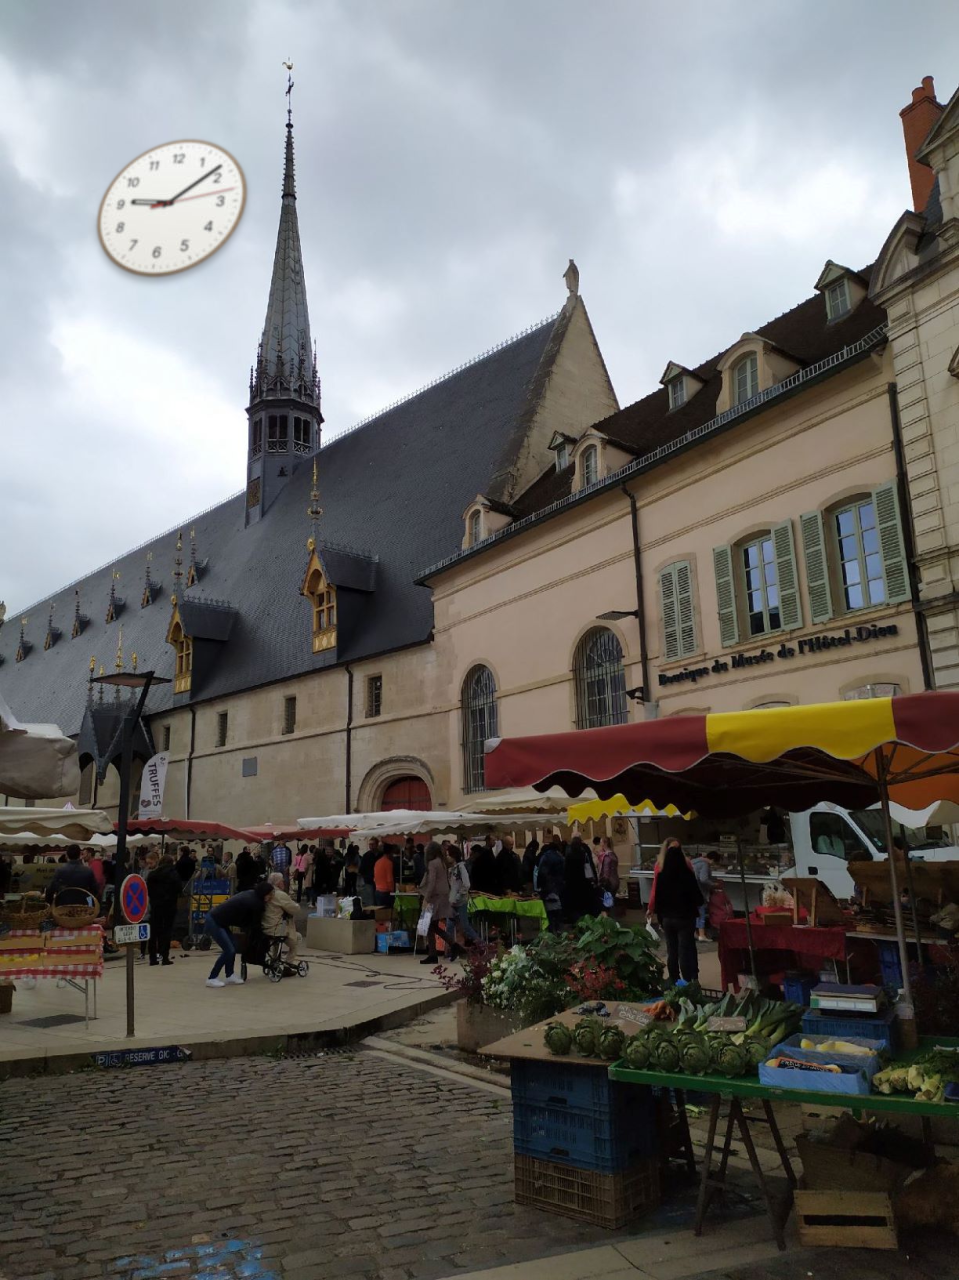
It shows 9:08:13
